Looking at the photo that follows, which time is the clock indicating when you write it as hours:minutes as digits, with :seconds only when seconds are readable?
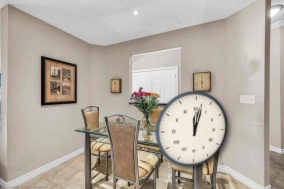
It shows 12:02
